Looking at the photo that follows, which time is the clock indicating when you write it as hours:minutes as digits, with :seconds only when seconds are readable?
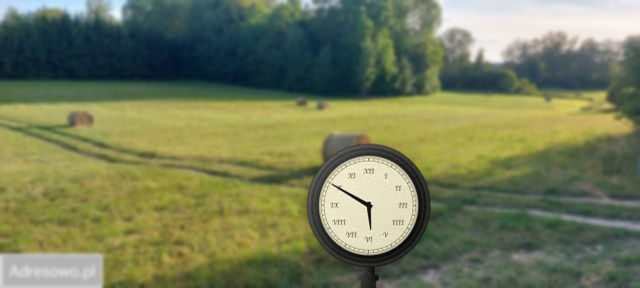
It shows 5:50
